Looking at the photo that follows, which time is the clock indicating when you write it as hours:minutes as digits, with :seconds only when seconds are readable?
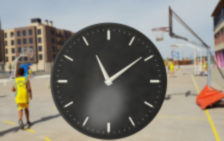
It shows 11:09
